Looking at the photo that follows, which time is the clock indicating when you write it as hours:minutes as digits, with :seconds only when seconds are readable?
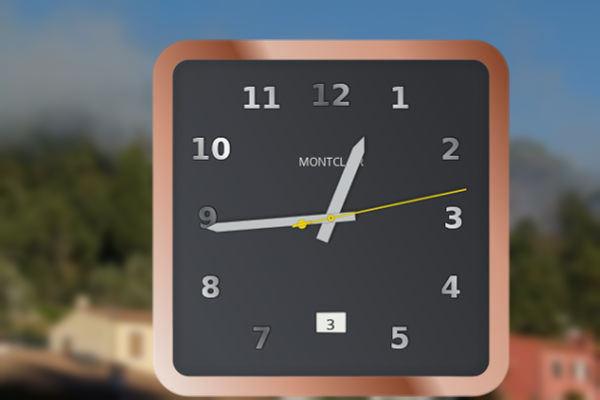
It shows 12:44:13
